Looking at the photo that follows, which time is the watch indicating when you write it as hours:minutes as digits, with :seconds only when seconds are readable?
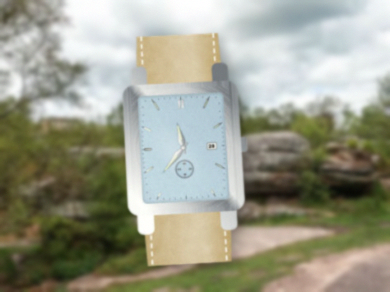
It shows 11:37
